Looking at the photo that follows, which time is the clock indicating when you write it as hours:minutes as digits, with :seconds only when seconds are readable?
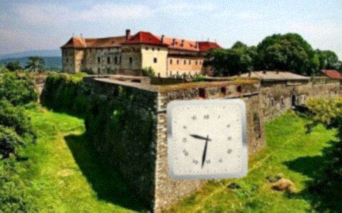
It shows 9:32
